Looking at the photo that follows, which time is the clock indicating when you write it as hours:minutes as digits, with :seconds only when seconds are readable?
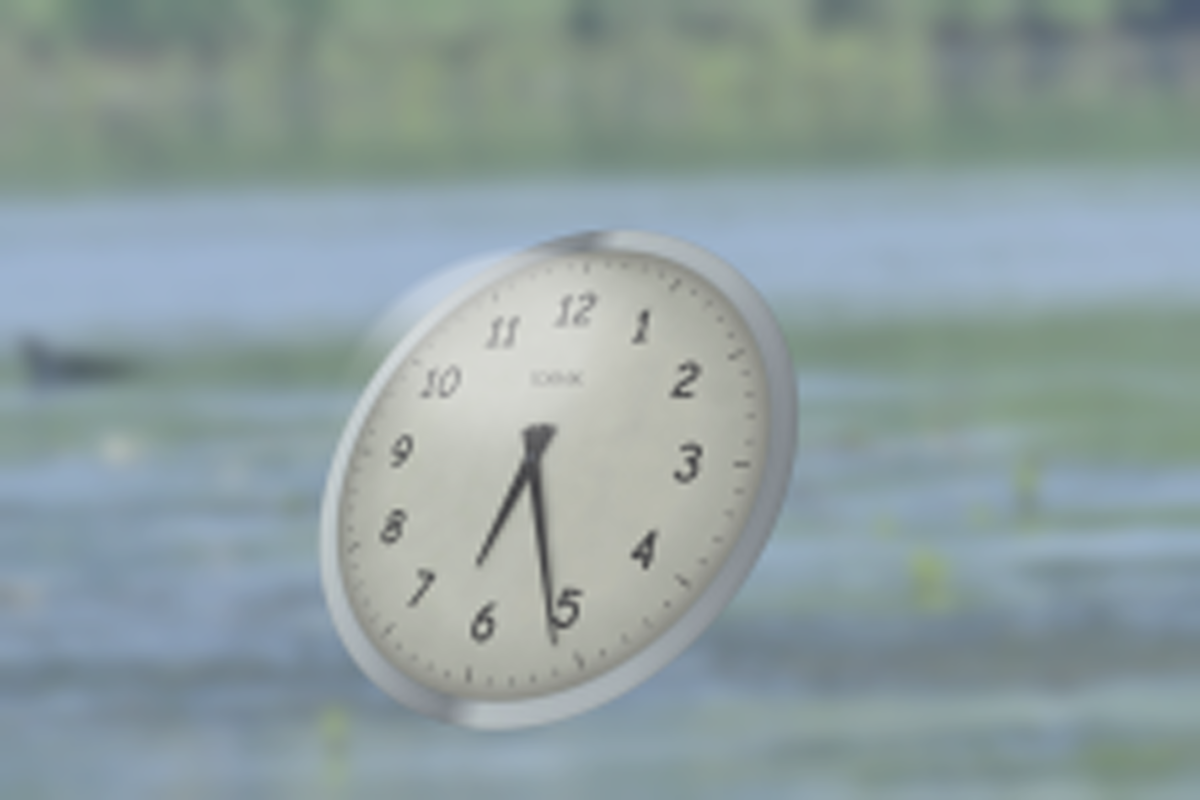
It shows 6:26
